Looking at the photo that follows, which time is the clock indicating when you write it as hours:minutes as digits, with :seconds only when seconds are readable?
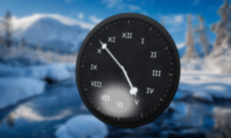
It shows 4:52
